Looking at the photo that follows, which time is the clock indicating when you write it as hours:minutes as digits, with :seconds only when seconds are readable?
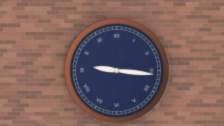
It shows 9:16
